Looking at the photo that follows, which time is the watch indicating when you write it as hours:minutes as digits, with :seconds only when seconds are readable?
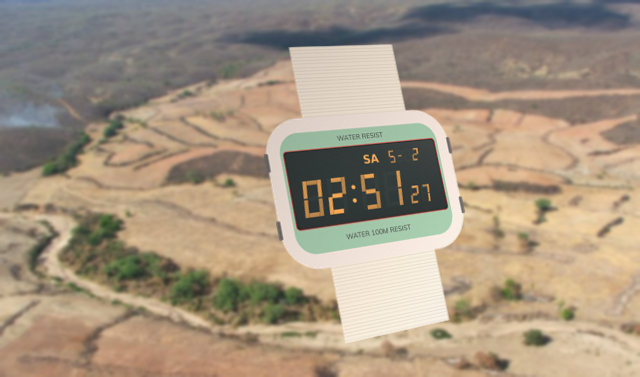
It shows 2:51:27
